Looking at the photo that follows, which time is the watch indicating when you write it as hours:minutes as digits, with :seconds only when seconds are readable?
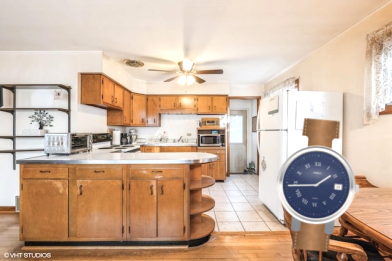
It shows 1:44
